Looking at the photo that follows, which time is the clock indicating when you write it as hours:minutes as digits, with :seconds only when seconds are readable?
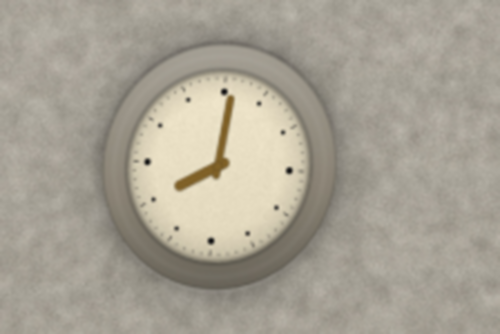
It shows 8:01
